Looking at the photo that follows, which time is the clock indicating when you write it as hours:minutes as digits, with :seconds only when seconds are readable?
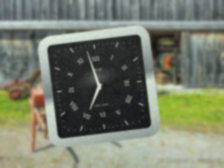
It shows 6:58
